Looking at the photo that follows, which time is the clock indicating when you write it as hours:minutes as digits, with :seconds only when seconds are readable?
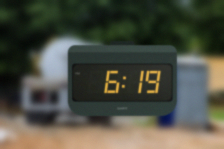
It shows 6:19
